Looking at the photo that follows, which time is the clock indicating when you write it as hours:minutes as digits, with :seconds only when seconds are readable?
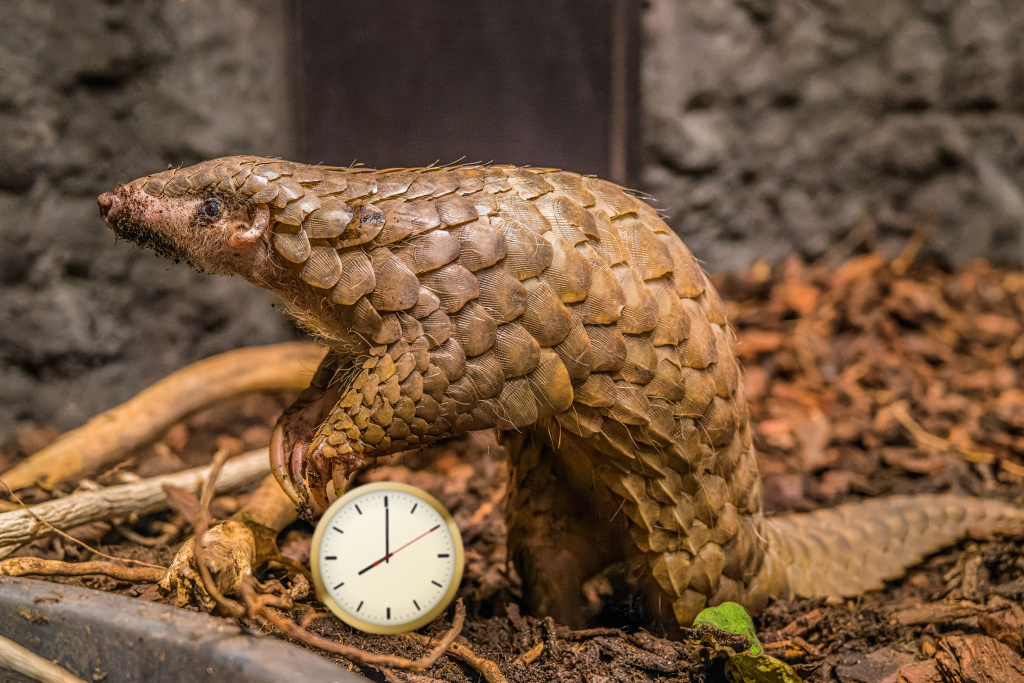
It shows 8:00:10
